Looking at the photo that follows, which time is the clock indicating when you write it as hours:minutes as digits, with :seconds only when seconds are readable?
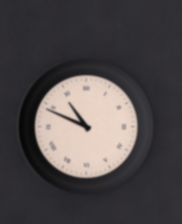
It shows 10:49
